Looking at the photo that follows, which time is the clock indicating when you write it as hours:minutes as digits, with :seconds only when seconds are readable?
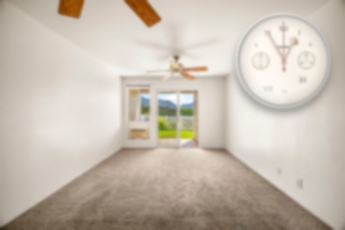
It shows 12:55
